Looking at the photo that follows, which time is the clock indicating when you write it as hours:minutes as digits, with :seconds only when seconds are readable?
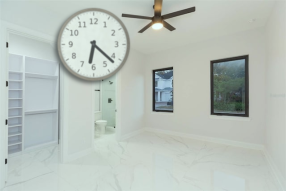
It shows 6:22
